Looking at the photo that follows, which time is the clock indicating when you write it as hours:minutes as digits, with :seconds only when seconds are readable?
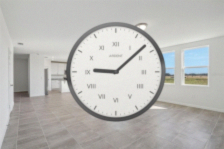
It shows 9:08
